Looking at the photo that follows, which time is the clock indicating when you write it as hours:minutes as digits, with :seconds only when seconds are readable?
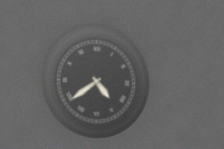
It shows 4:39
